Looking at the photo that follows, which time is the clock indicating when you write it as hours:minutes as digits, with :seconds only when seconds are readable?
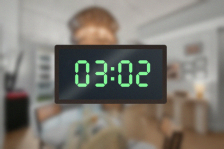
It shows 3:02
